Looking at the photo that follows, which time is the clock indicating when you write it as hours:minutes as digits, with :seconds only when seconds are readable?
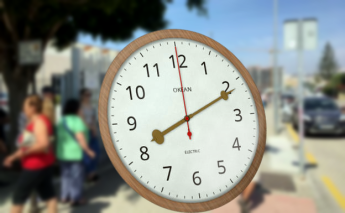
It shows 8:11:00
